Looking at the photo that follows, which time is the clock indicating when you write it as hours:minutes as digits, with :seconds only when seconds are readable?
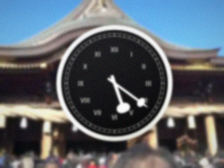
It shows 5:21
